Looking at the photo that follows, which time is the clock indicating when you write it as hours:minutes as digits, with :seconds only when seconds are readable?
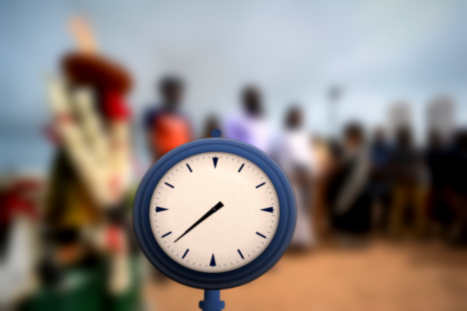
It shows 7:38
